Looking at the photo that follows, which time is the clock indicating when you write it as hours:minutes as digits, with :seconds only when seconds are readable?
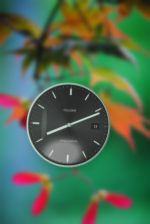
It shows 8:11
